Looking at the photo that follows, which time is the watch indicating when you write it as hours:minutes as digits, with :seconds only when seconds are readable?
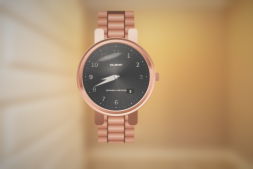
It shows 8:41
